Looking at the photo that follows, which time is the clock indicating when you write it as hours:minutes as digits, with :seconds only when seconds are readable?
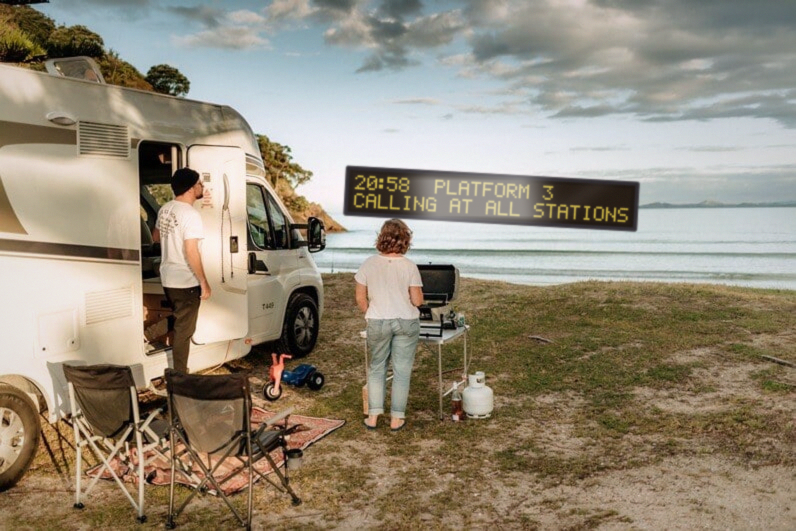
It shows 20:58
